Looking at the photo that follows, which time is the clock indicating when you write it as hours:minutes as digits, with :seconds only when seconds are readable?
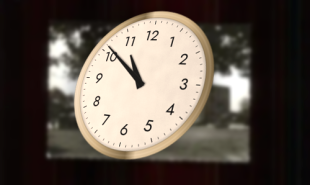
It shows 10:51
